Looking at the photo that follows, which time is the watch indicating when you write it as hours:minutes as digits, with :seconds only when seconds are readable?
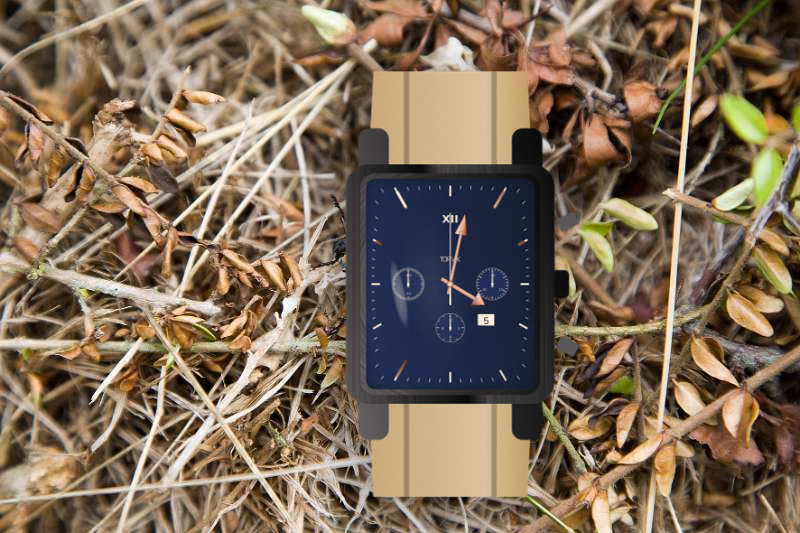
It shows 4:02
